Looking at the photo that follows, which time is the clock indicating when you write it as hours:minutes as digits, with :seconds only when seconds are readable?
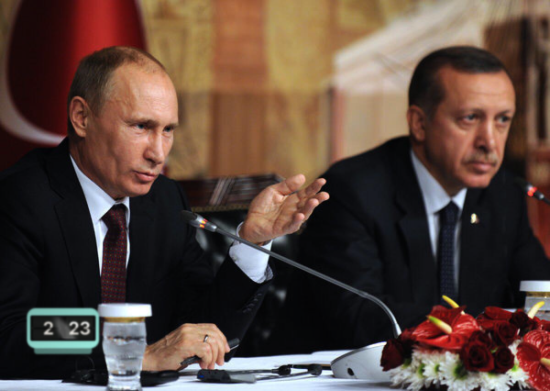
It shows 2:23
